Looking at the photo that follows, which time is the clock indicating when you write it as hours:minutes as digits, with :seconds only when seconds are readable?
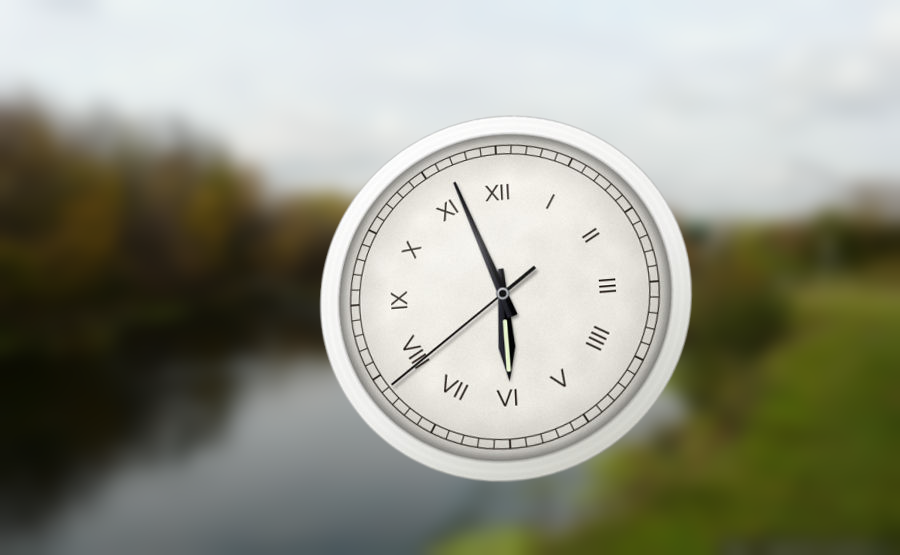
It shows 5:56:39
